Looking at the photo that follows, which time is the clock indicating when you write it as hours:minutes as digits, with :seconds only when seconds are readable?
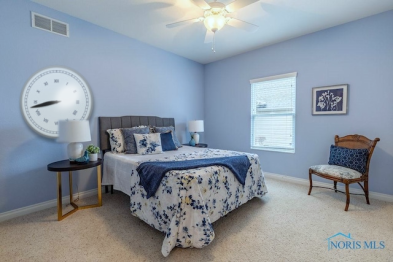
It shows 8:43
